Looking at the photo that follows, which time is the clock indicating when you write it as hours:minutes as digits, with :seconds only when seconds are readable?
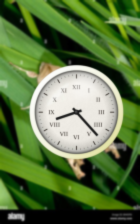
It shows 8:23
